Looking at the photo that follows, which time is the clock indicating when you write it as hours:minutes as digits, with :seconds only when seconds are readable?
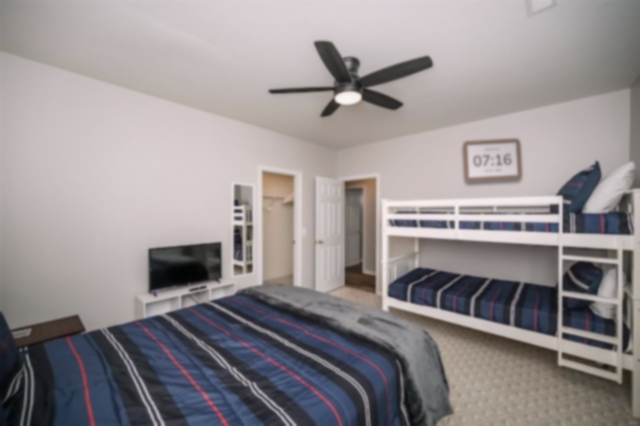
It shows 7:16
